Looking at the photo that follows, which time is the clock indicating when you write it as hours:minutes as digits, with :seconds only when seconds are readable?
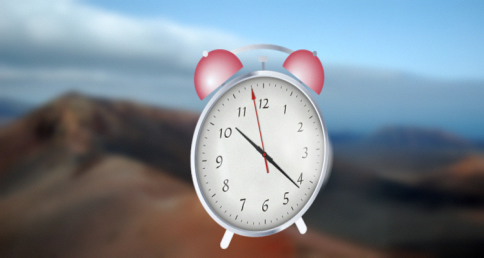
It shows 10:21:58
